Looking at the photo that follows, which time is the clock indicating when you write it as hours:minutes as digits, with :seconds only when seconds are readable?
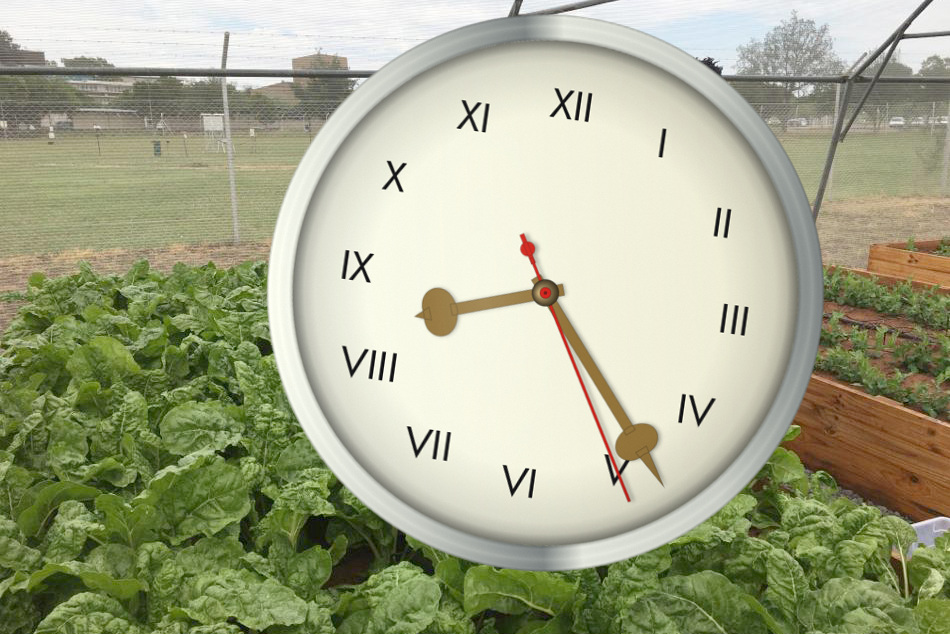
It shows 8:23:25
